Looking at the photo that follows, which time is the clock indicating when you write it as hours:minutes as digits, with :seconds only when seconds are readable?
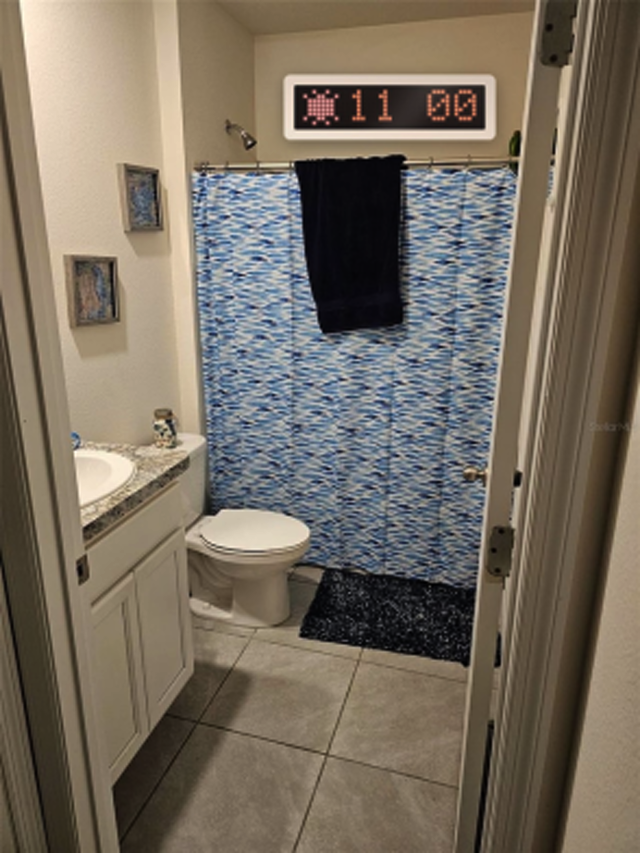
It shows 11:00
